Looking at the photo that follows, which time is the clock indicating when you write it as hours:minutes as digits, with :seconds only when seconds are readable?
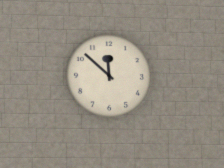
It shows 11:52
